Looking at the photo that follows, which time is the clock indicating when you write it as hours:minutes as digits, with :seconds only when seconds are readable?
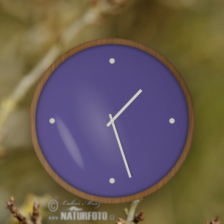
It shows 1:27
